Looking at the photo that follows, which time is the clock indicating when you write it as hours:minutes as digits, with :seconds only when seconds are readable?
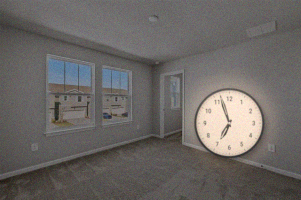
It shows 6:57
